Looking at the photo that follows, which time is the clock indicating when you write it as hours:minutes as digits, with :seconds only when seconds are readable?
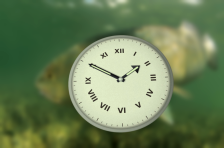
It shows 1:50
